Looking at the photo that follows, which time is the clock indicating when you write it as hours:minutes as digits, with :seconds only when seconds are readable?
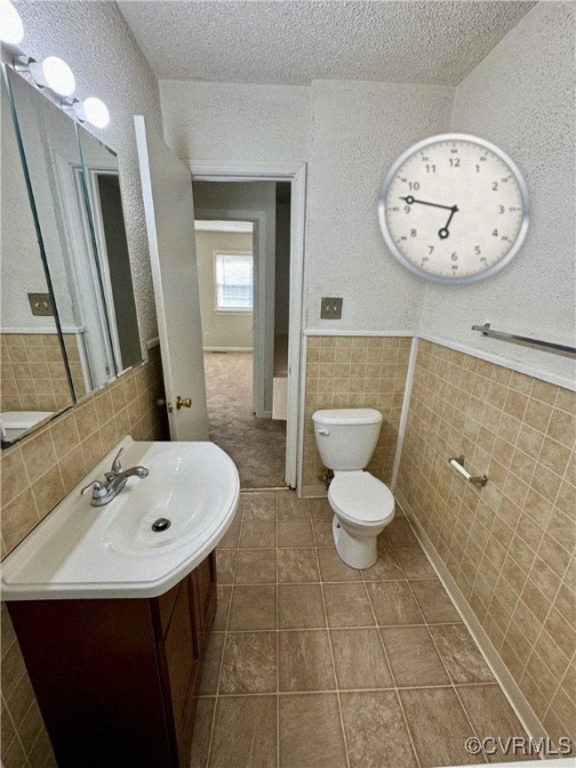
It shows 6:47
